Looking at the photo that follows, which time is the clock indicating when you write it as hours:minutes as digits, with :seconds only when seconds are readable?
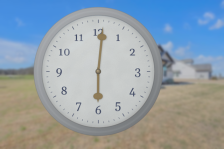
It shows 6:01
